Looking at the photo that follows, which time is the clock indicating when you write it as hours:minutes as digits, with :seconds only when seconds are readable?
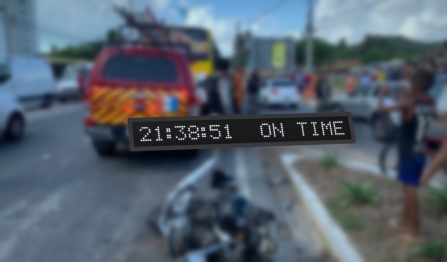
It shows 21:38:51
